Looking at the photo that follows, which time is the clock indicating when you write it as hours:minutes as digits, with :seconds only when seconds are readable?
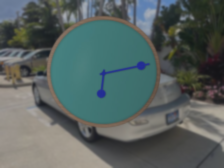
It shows 6:13
